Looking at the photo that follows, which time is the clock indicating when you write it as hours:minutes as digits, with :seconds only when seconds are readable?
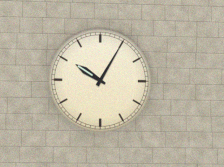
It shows 10:05
